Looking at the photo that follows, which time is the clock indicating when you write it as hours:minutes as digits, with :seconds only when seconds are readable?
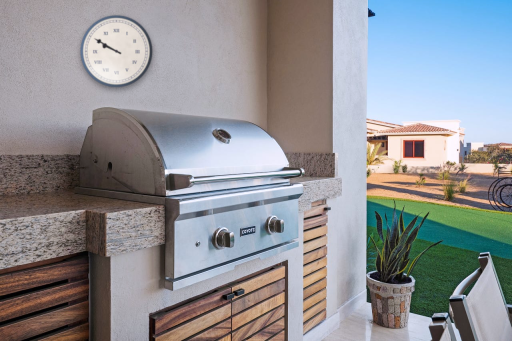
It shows 9:50
